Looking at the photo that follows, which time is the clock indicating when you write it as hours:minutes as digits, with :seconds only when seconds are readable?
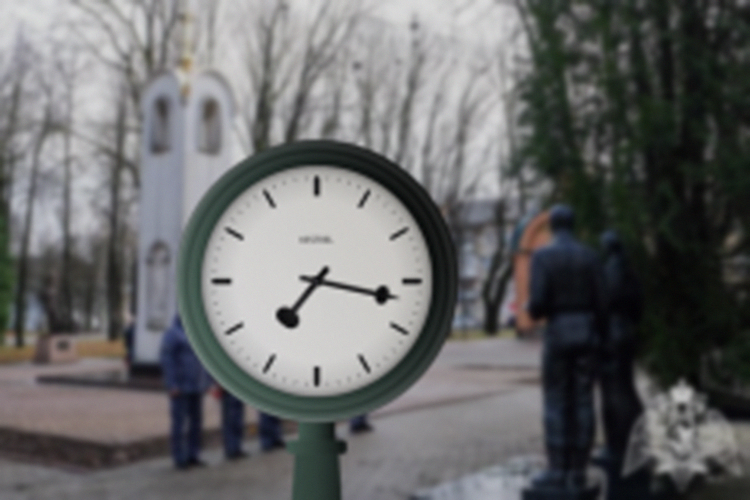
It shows 7:17
